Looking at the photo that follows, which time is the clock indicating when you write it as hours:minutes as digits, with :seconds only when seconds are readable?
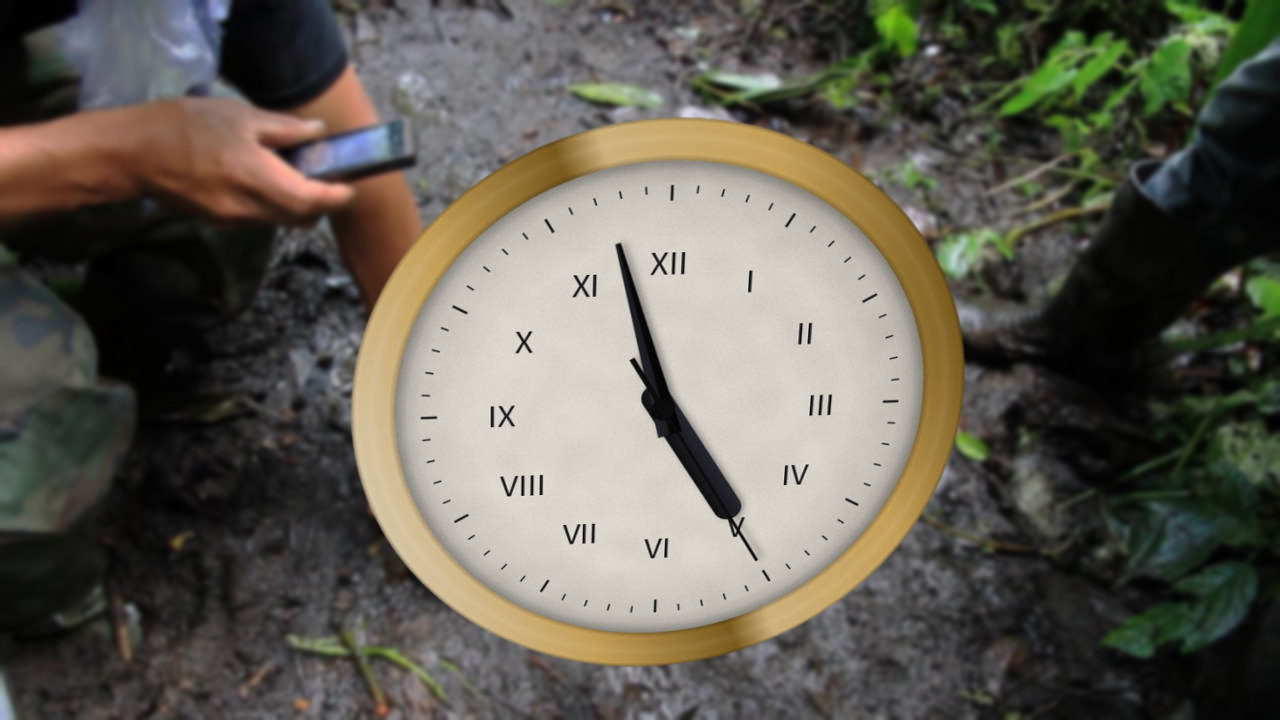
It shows 4:57:25
